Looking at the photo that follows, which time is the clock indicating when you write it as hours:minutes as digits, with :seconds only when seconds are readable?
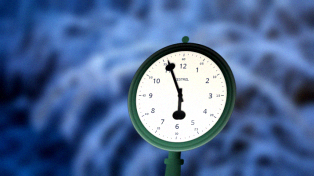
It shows 5:56
